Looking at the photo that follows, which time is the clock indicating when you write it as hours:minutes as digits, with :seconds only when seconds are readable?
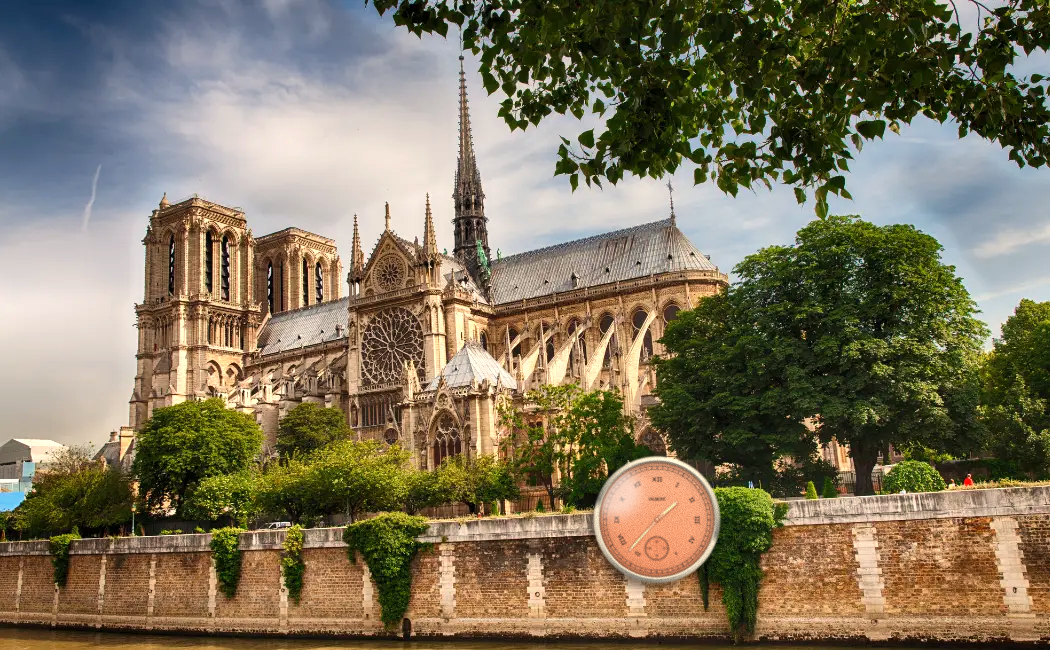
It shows 1:37
